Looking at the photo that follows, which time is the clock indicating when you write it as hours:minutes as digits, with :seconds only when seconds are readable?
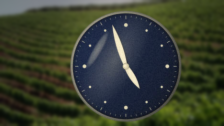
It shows 4:57
